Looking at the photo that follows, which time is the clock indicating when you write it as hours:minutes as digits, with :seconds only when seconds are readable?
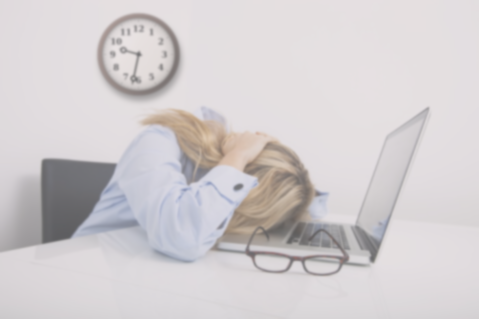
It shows 9:32
